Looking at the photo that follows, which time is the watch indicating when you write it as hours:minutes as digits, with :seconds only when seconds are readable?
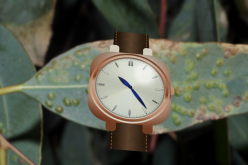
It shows 10:24
